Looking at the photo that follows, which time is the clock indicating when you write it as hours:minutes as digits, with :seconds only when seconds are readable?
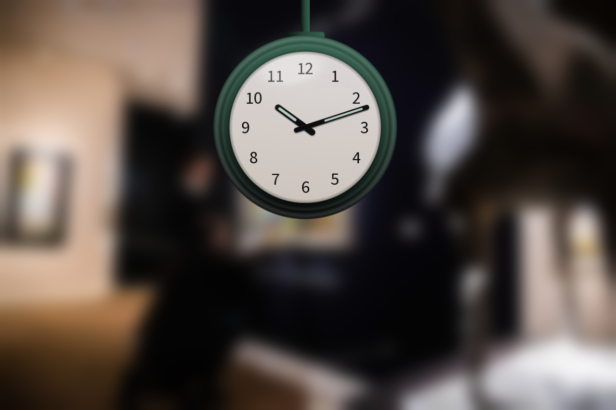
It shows 10:12
